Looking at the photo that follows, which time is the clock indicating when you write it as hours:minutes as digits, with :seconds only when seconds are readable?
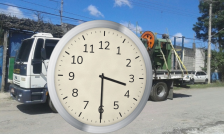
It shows 3:30
